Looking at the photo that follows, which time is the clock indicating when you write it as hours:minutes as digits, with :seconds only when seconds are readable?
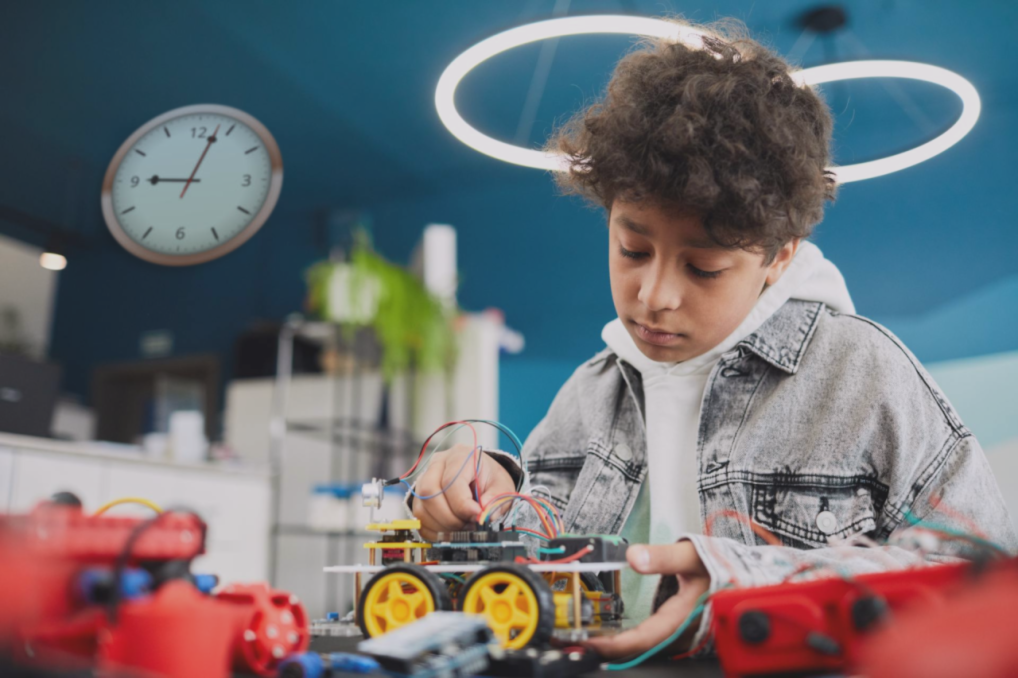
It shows 9:03:03
